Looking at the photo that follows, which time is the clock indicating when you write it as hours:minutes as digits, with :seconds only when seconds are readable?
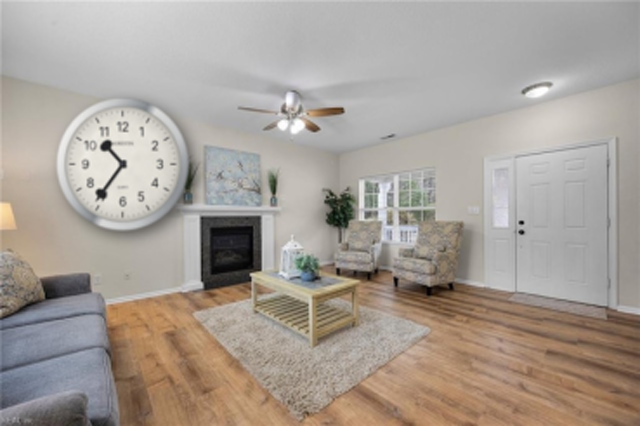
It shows 10:36
